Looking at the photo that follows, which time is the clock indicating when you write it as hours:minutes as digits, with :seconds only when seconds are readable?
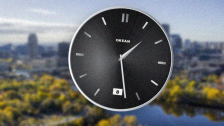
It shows 1:28
